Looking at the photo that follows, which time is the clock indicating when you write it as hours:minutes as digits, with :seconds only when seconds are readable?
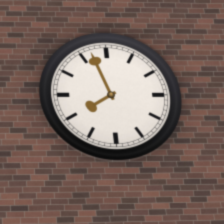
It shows 7:57
